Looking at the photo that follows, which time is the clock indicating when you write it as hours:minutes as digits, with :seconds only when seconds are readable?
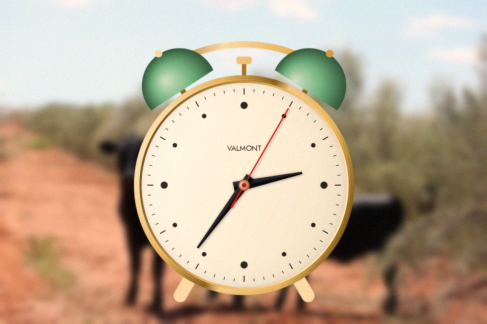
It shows 2:36:05
